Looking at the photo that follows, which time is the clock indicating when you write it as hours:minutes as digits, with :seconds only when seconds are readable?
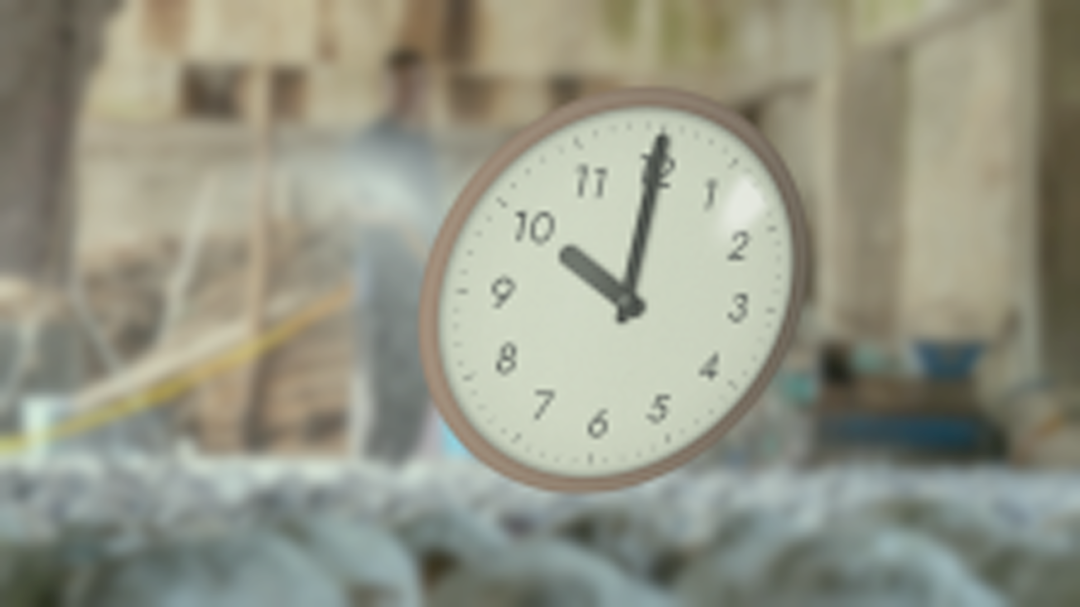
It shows 10:00
